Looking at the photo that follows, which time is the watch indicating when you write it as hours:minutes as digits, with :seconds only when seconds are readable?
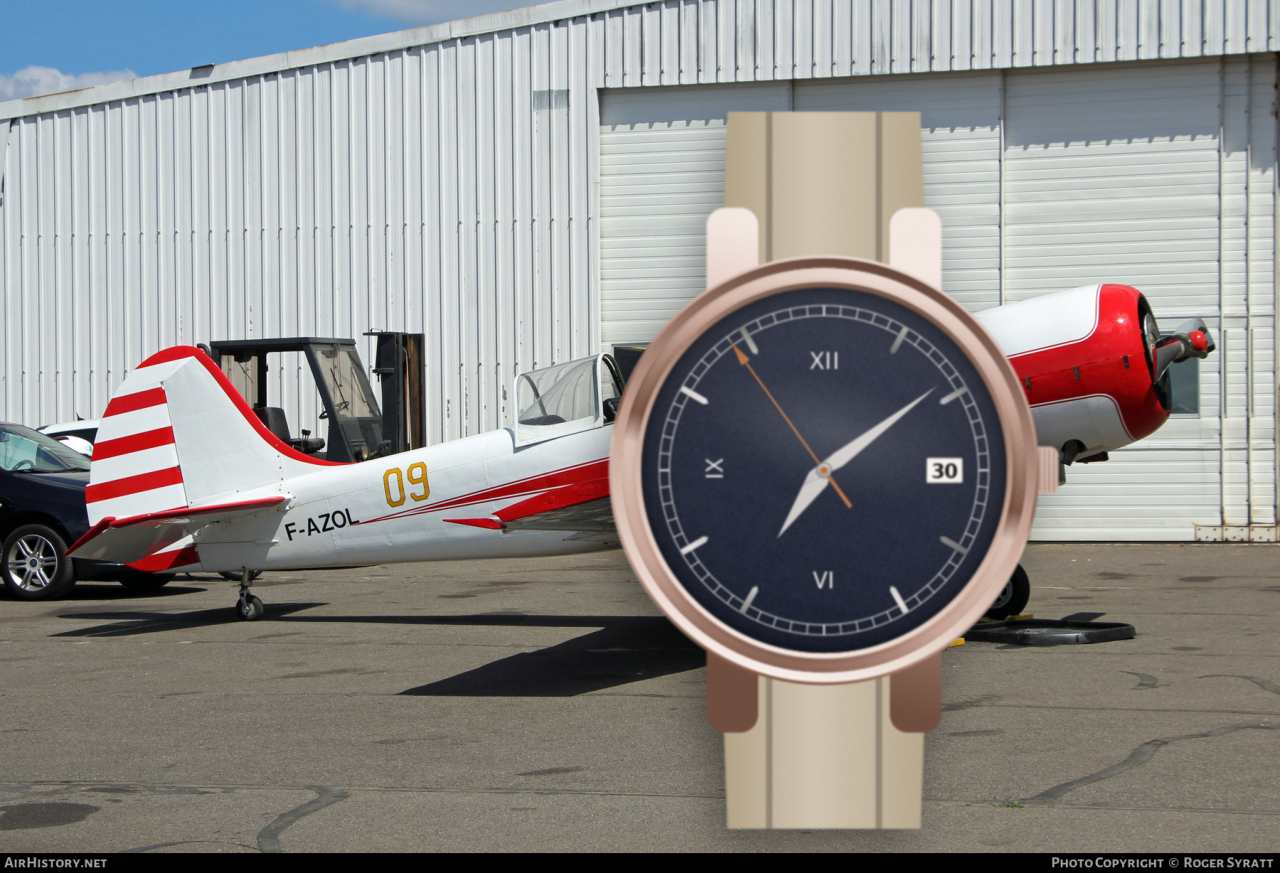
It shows 7:08:54
